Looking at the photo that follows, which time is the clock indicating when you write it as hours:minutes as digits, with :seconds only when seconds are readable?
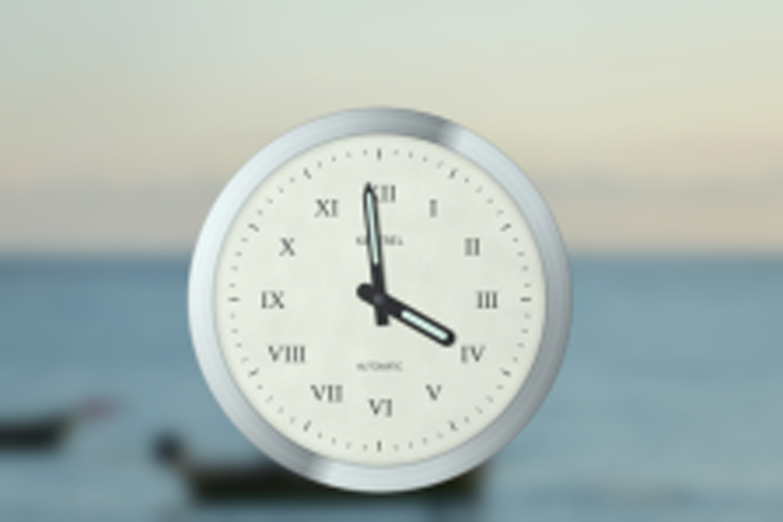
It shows 3:59
